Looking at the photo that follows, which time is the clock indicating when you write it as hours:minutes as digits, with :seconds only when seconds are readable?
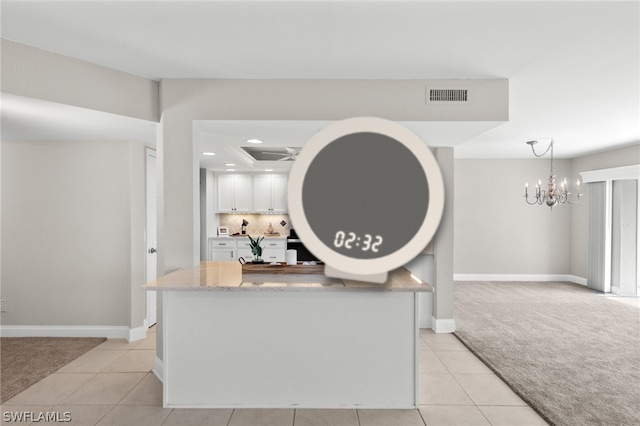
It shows 2:32
